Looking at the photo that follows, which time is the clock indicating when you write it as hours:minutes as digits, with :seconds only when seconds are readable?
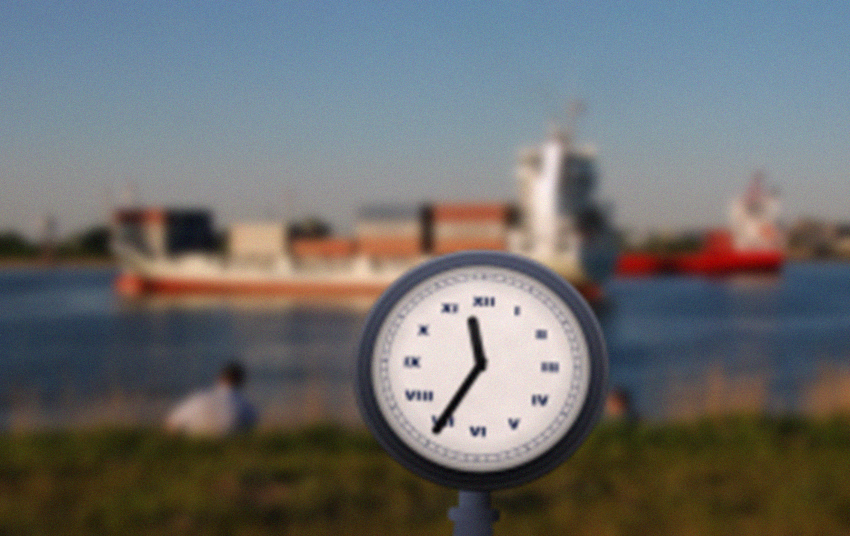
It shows 11:35
